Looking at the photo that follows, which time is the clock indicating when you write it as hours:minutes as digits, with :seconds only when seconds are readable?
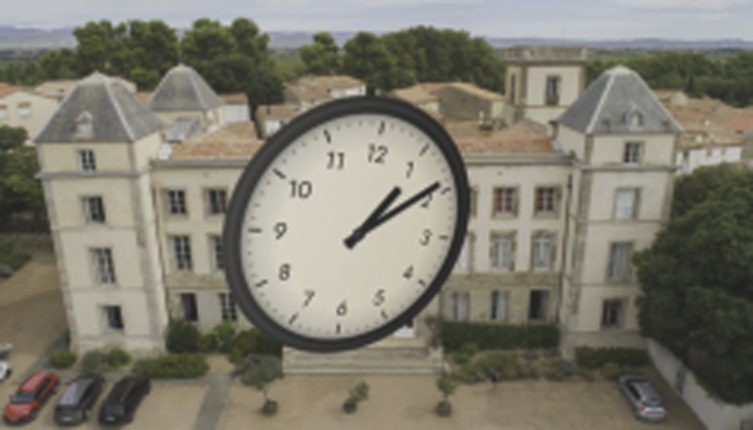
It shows 1:09
